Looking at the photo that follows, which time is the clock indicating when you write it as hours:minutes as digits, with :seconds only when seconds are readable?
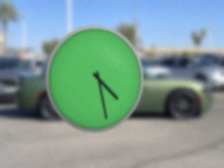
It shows 4:28
